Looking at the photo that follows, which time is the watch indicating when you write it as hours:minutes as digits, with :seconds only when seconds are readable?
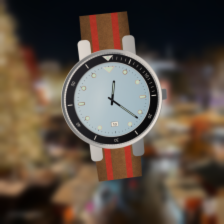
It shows 12:22
